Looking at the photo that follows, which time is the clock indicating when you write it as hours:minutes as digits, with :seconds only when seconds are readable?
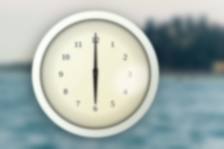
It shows 6:00
